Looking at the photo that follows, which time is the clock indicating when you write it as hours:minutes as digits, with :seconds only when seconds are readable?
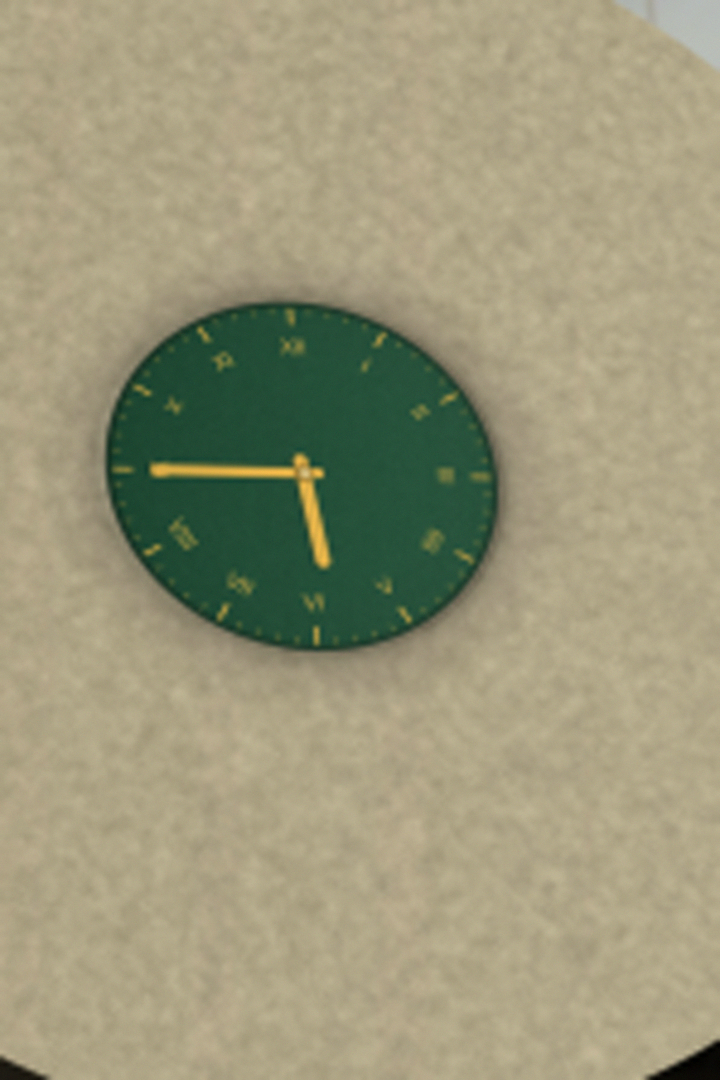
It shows 5:45
